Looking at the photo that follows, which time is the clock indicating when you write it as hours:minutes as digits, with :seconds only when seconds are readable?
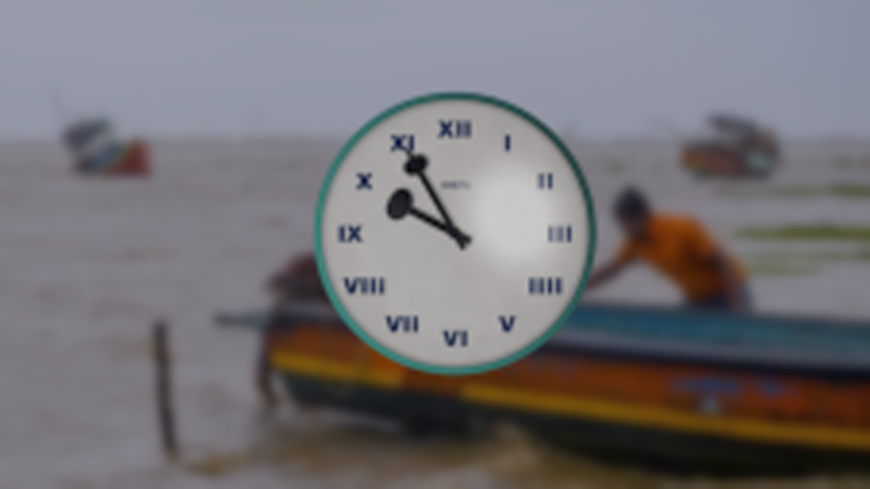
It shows 9:55
